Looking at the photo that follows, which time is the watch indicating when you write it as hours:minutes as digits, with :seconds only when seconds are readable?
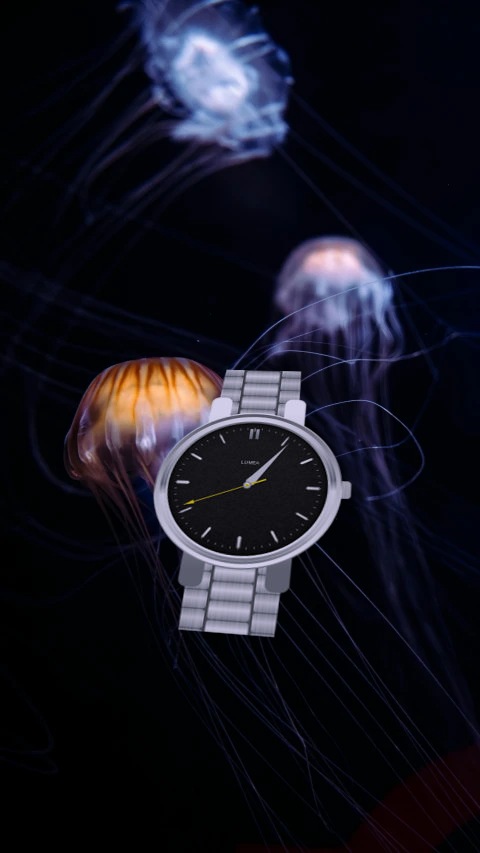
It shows 1:05:41
